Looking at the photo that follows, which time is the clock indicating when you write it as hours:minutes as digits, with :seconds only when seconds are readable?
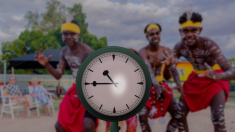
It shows 10:45
